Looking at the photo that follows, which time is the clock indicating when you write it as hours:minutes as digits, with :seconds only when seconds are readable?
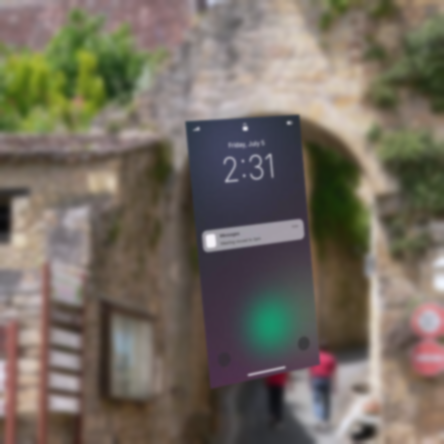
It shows 2:31
